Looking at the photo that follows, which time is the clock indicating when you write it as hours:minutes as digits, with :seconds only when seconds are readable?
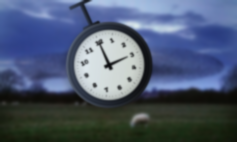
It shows 3:00
